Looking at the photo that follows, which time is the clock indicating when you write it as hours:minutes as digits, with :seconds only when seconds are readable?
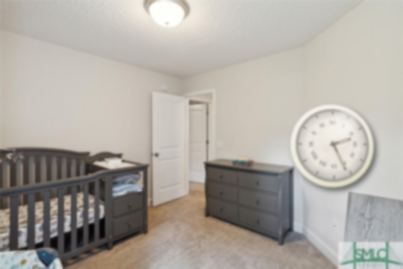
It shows 2:26
